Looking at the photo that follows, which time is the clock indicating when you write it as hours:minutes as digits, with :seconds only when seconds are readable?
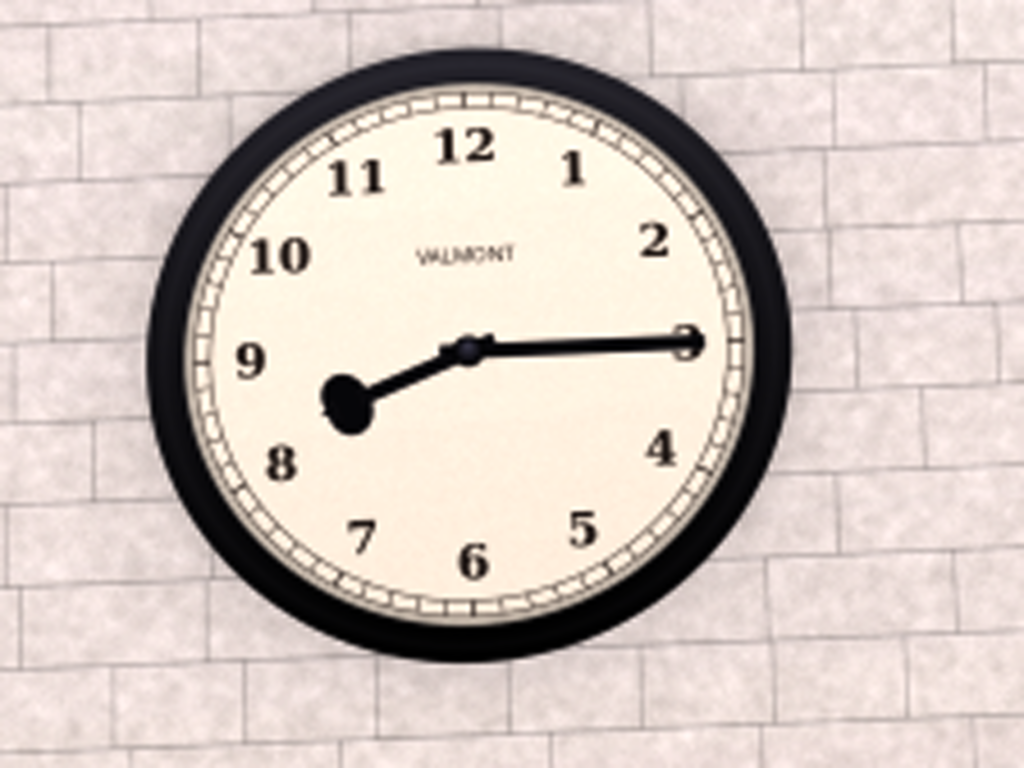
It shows 8:15
